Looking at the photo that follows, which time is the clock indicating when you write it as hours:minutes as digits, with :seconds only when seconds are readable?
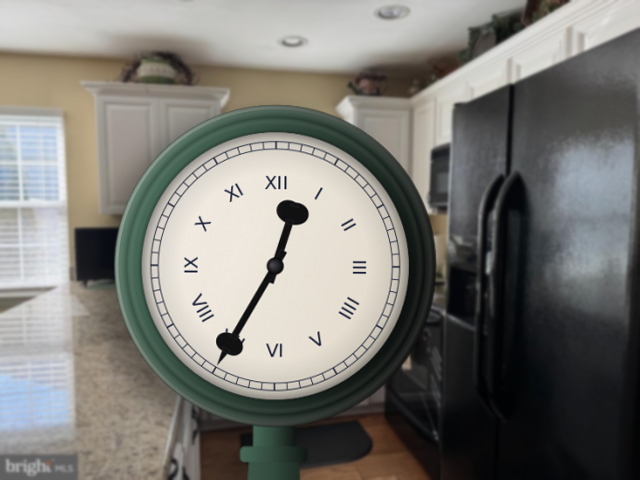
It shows 12:35
